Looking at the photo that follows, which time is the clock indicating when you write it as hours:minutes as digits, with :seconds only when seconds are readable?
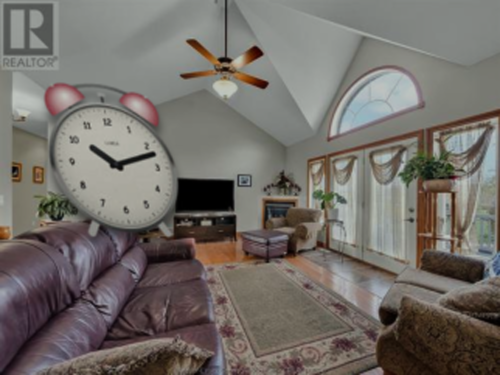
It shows 10:12
